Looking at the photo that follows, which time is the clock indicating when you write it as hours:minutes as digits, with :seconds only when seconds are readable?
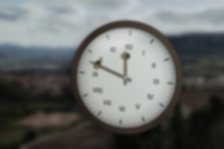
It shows 11:48
